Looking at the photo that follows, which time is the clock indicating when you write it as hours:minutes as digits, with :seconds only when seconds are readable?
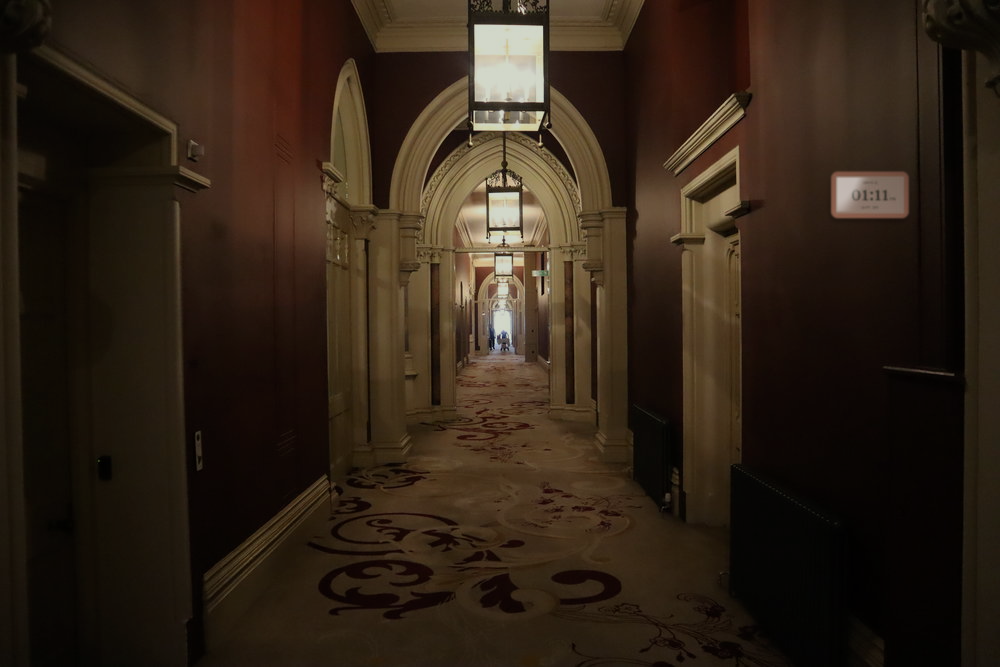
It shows 1:11
